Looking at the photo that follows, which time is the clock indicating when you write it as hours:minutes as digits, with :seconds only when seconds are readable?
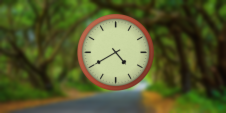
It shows 4:40
